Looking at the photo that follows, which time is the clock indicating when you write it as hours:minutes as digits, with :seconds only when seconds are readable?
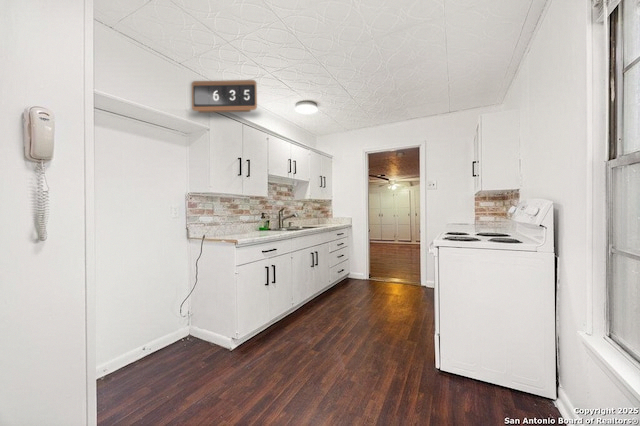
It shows 6:35
